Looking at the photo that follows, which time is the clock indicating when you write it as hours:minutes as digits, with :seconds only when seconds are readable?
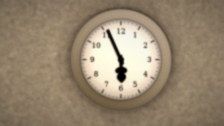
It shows 5:56
